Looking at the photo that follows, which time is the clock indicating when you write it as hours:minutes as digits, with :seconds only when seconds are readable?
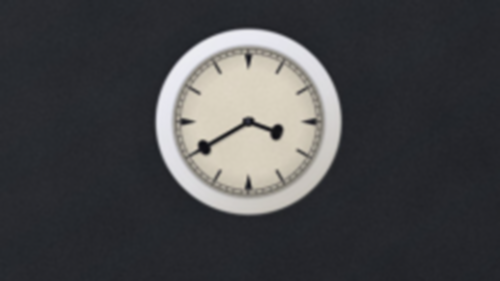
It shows 3:40
